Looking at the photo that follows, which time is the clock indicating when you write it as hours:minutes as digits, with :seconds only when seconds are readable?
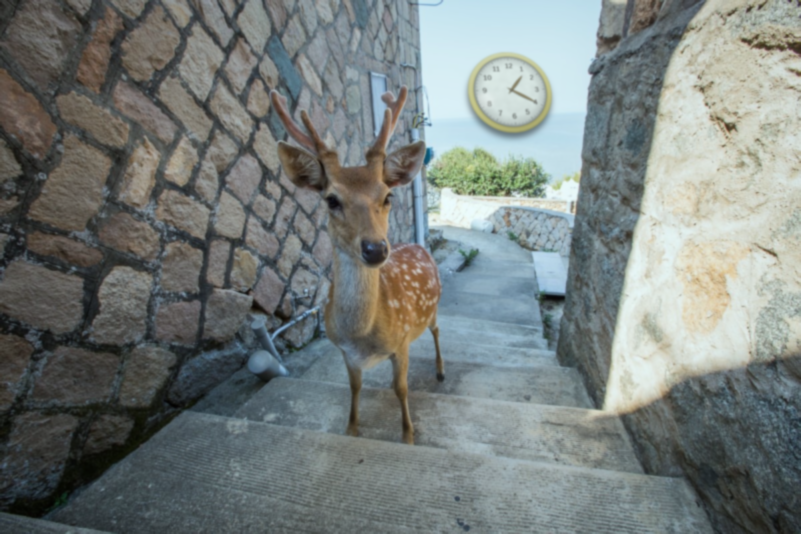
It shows 1:20
